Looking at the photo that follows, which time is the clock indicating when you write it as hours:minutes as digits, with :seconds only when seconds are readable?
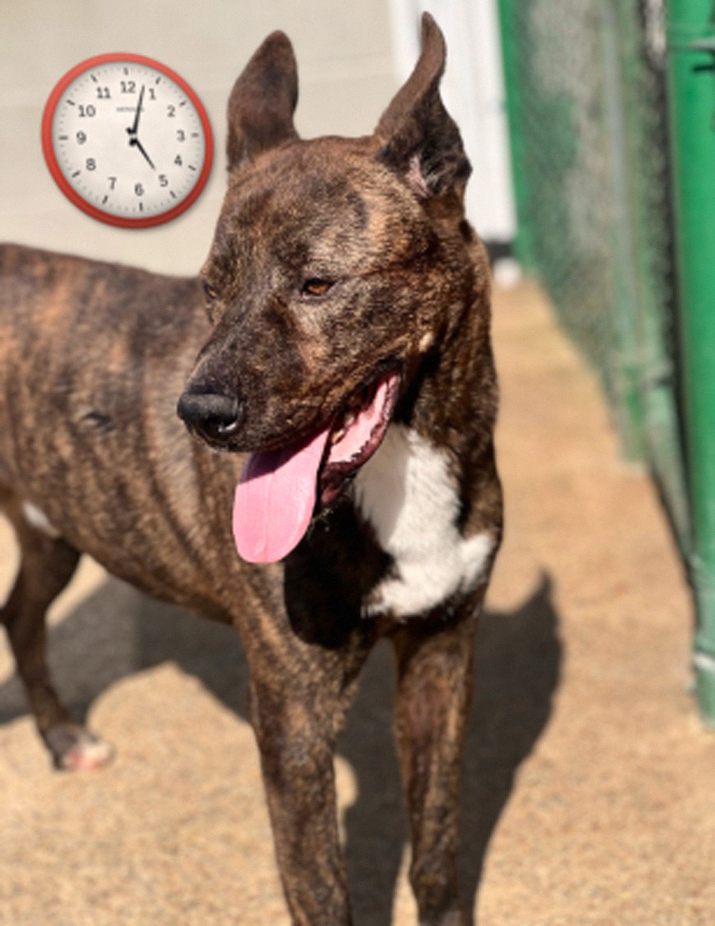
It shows 5:03
